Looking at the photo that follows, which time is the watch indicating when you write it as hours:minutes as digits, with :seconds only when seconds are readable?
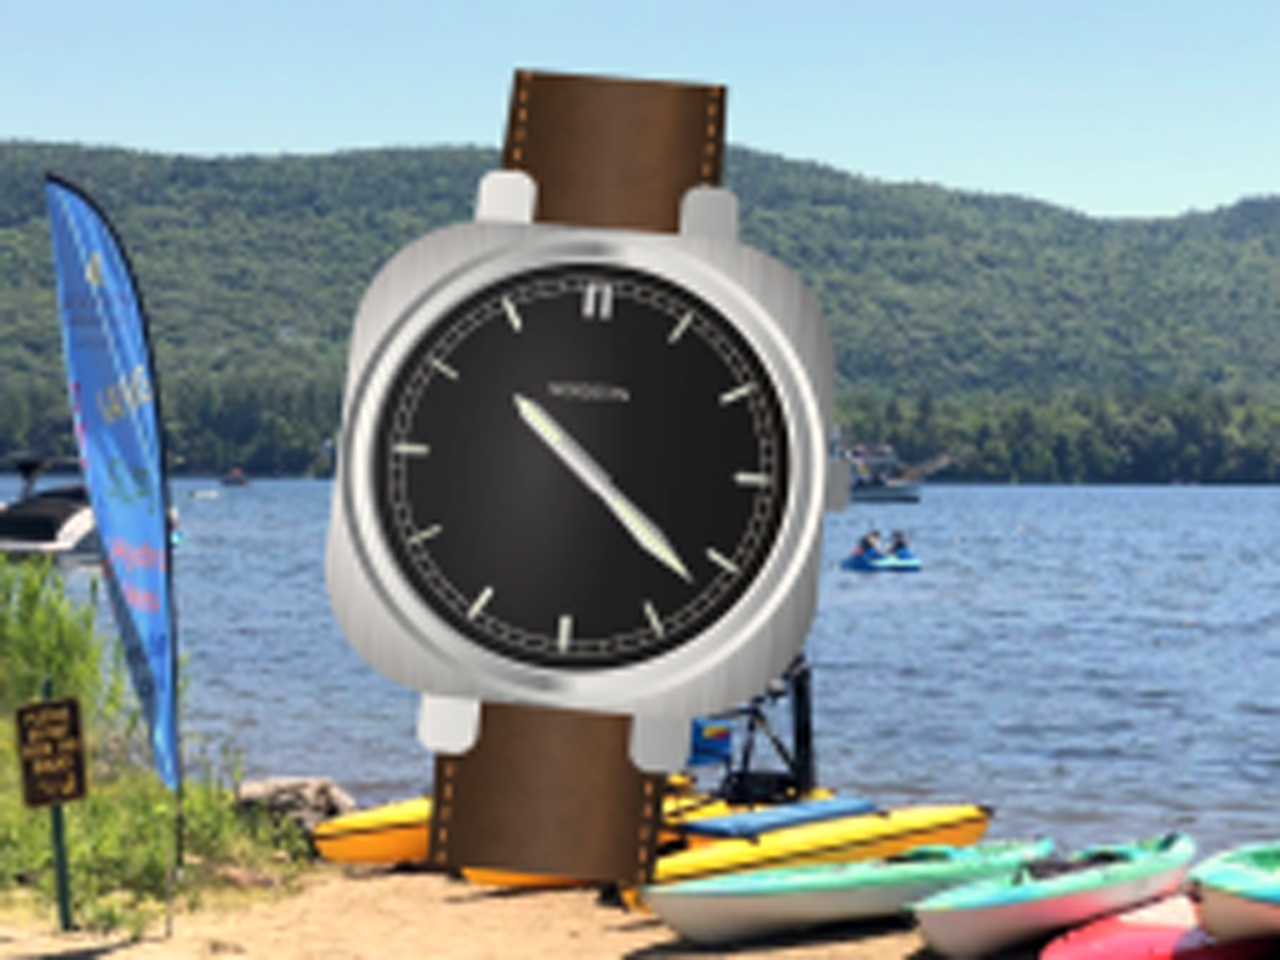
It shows 10:22
